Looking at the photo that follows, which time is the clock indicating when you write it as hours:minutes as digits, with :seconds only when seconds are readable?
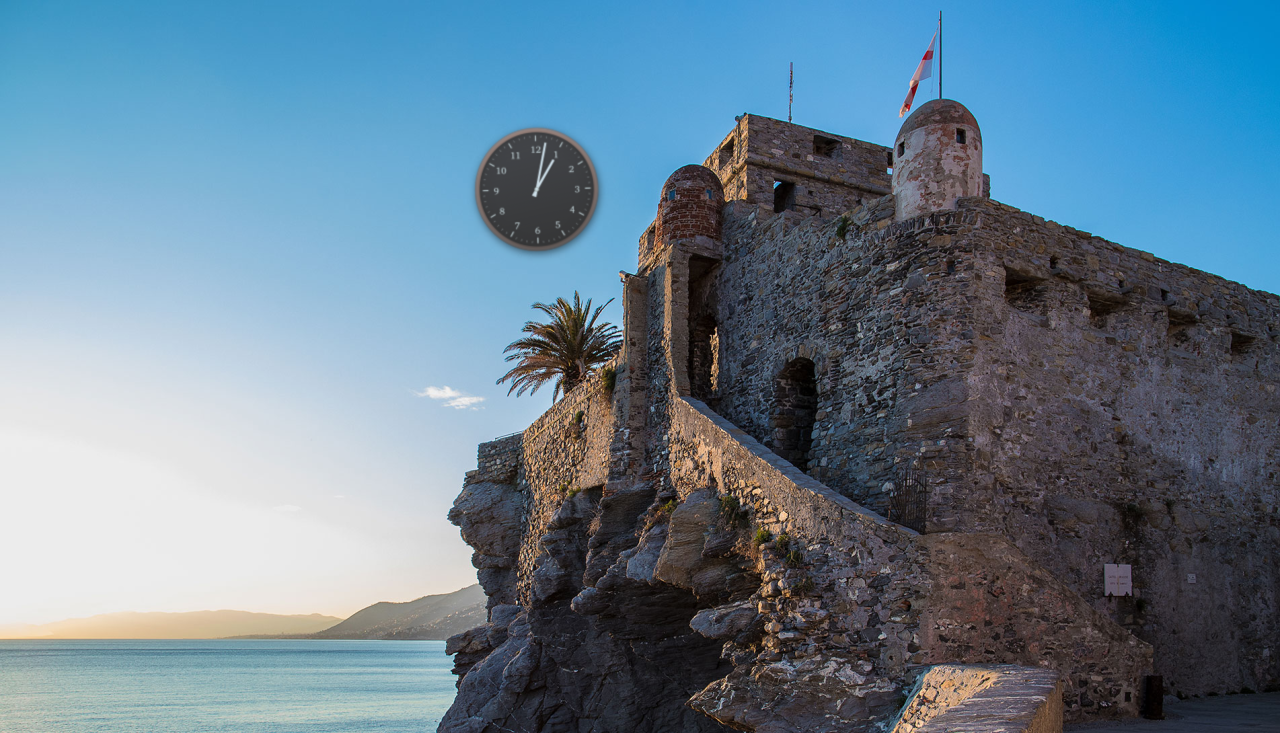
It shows 1:02
